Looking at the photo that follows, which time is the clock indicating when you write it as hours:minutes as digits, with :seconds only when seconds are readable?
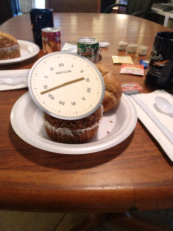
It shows 2:43
